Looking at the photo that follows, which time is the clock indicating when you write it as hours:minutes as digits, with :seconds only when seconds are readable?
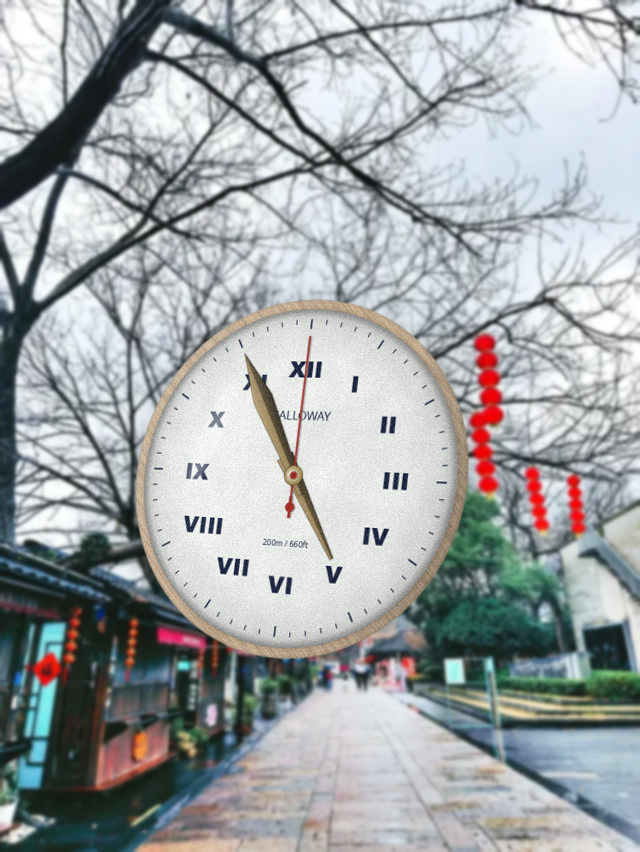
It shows 4:55:00
